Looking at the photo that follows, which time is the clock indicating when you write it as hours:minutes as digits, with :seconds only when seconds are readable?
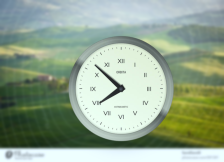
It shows 7:52
